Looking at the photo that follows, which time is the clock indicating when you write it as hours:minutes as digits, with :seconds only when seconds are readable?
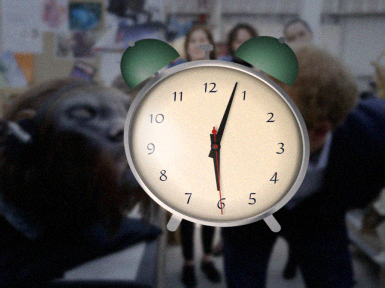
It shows 6:03:30
